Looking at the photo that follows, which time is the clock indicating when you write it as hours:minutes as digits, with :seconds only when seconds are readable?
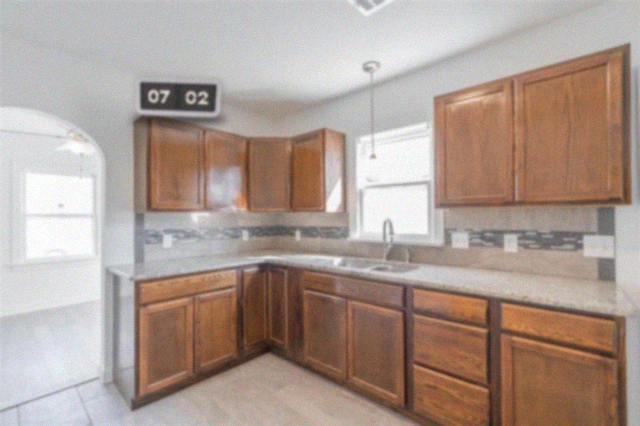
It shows 7:02
